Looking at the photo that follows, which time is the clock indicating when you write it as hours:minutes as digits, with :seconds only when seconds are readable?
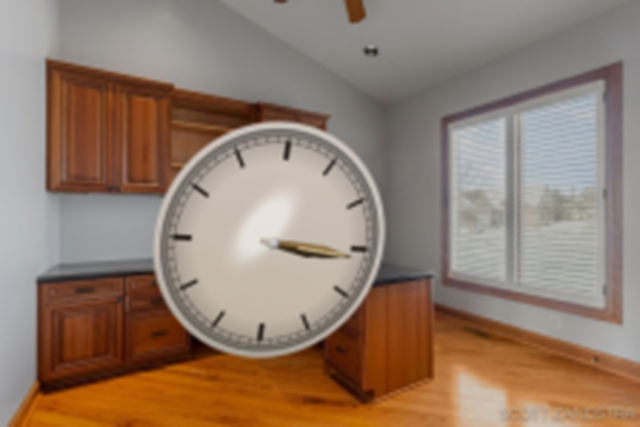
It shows 3:16
